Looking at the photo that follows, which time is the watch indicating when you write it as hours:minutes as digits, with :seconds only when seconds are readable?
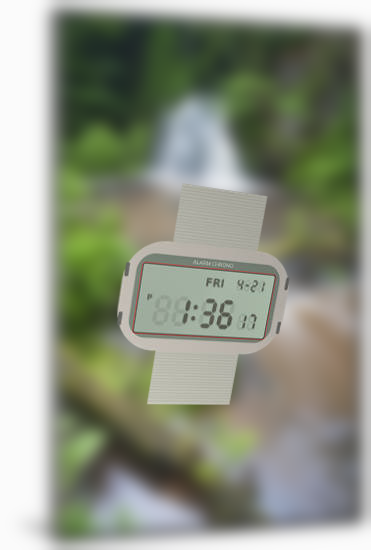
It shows 1:36:17
